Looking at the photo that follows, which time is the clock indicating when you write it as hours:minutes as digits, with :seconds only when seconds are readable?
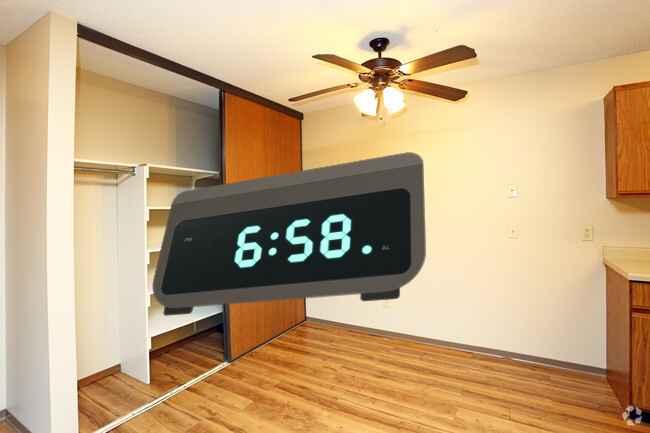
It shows 6:58
